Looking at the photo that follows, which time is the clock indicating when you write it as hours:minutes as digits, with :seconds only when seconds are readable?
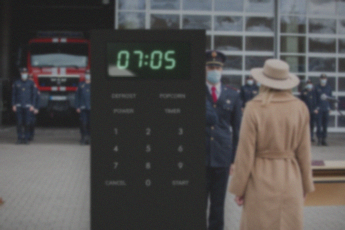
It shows 7:05
